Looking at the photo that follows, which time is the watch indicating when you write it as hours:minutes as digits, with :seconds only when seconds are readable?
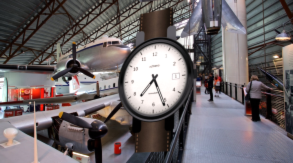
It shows 7:26
